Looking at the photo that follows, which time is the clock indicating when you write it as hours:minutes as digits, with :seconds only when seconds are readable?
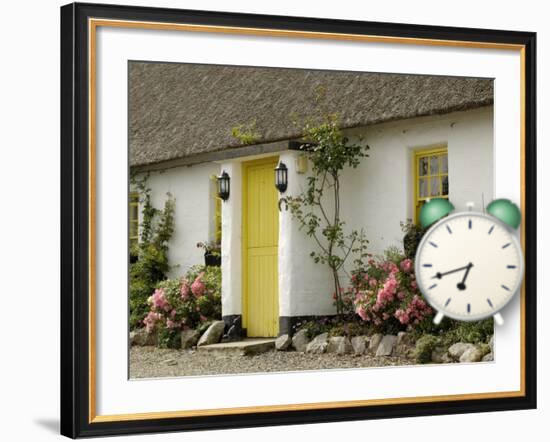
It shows 6:42
